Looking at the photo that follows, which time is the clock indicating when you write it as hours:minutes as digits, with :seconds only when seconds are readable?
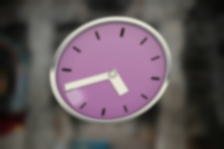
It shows 4:41
